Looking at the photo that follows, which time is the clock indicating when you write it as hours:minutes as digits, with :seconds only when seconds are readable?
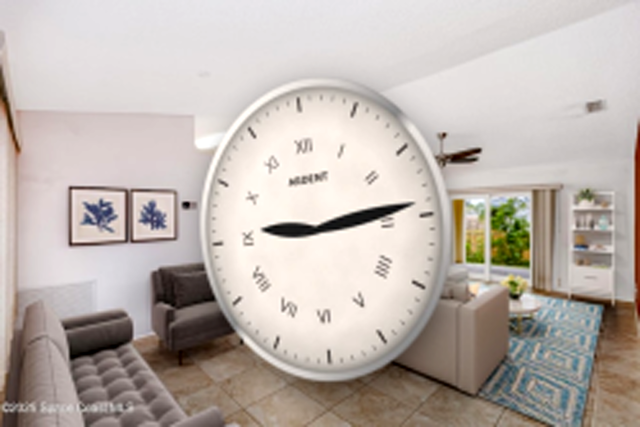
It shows 9:14
